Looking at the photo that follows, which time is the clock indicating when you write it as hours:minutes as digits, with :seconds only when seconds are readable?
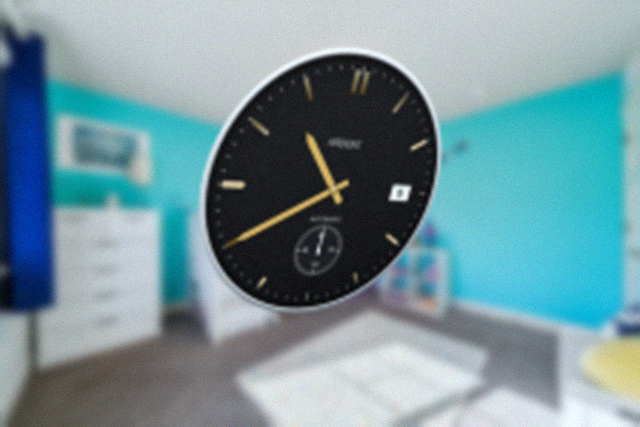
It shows 10:40
